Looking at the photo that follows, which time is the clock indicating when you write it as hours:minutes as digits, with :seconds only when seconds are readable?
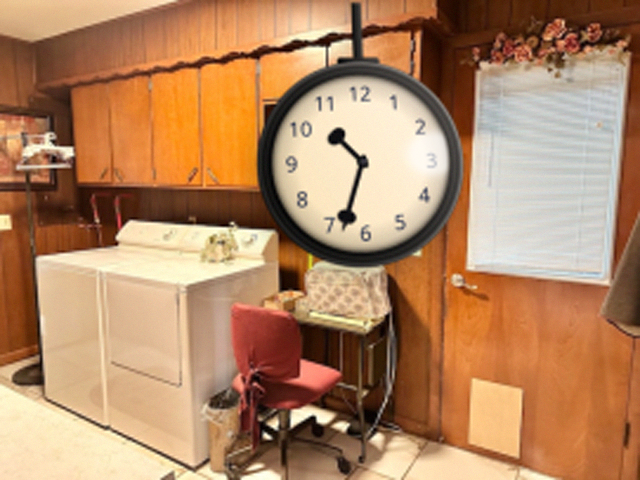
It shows 10:33
